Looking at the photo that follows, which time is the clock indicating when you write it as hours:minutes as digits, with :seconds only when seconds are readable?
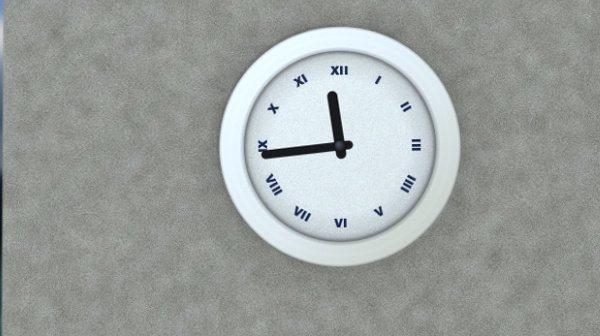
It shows 11:44
